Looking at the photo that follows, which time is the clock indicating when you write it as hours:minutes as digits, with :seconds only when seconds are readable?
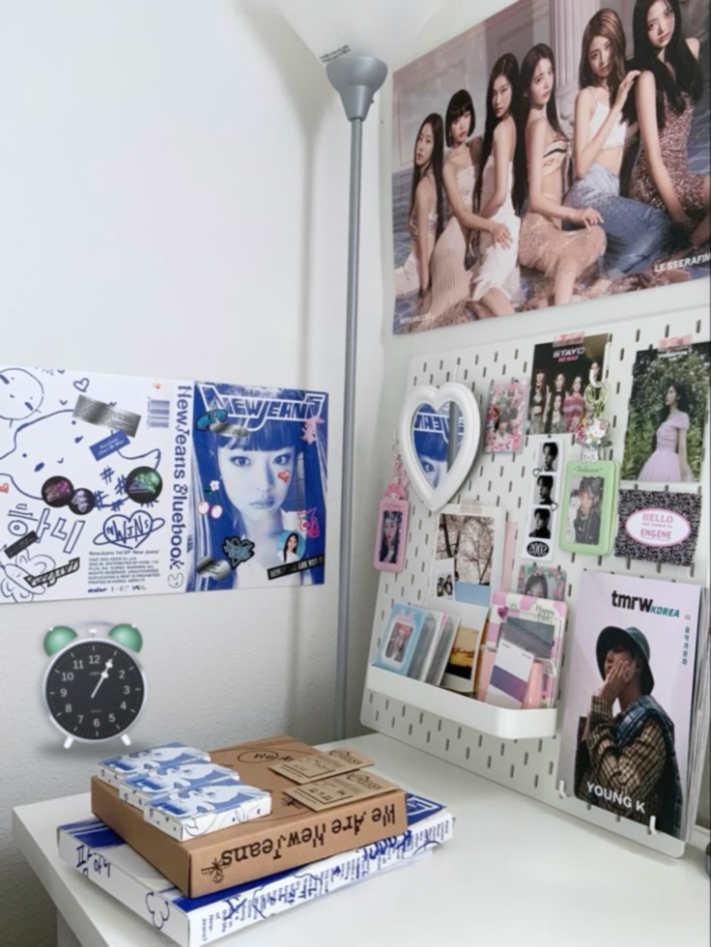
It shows 1:05
